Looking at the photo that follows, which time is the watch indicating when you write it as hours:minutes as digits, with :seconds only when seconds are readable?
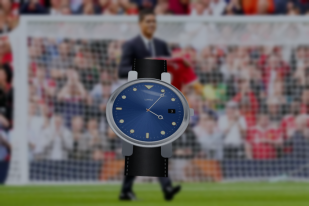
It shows 4:06
